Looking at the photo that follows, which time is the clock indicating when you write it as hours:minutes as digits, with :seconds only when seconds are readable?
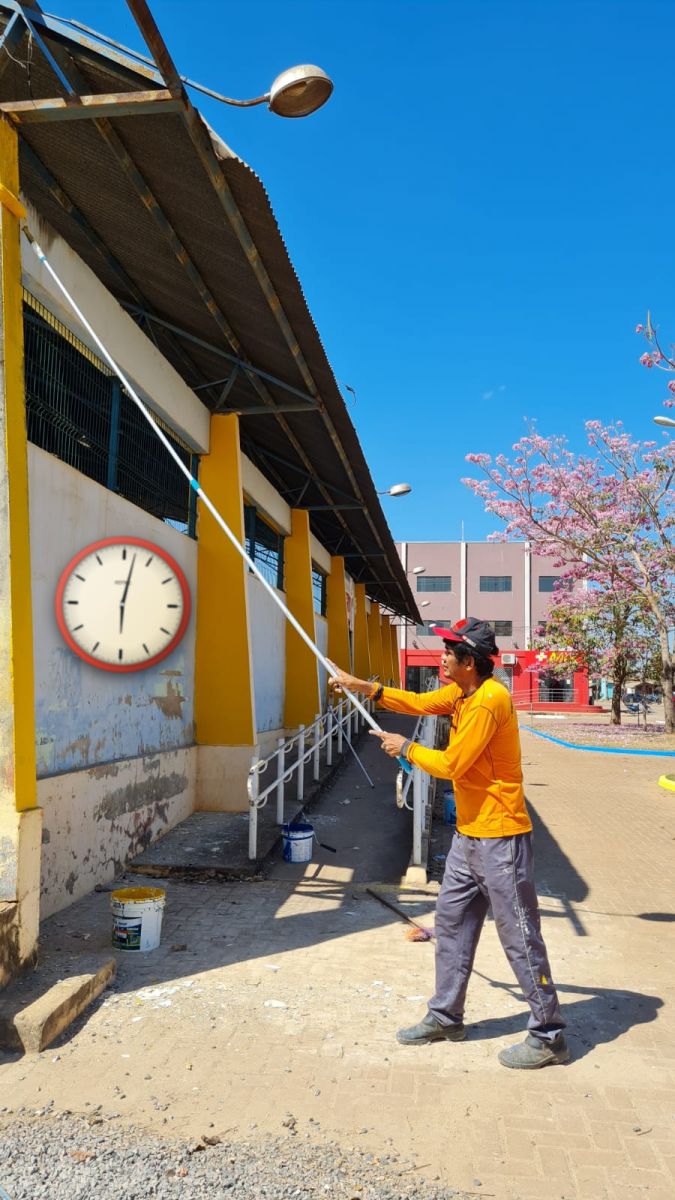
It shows 6:02
